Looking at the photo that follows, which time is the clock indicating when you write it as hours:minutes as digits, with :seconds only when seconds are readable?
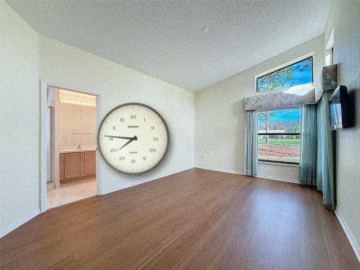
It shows 7:46
